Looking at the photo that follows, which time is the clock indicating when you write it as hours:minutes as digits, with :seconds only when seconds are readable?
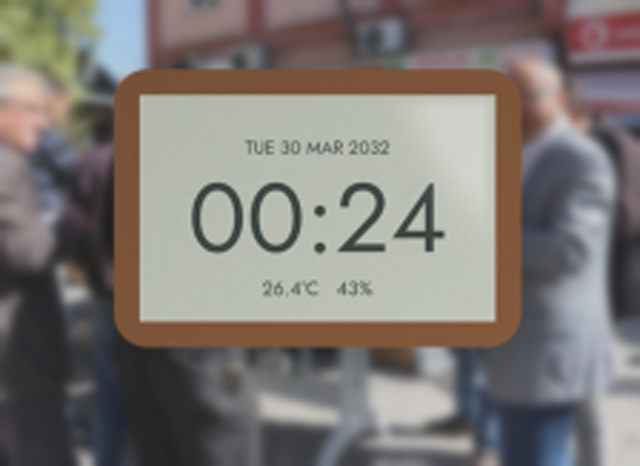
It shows 0:24
